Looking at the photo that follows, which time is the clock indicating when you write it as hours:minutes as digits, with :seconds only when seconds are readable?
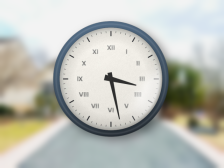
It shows 3:28
